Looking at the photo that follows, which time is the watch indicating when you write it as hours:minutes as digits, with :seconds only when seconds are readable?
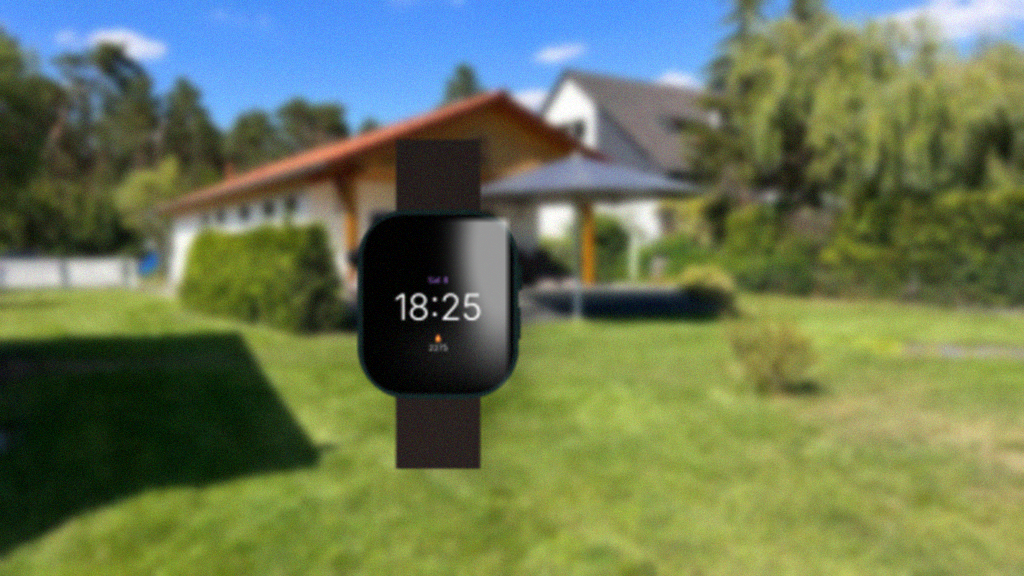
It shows 18:25
